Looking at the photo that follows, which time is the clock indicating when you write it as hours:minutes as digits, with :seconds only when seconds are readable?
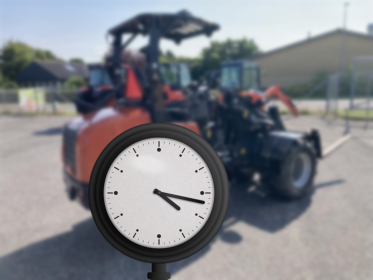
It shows 4:17
